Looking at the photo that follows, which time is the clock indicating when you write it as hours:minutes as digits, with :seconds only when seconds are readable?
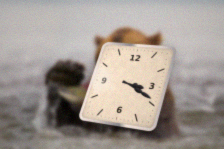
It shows 3:19
